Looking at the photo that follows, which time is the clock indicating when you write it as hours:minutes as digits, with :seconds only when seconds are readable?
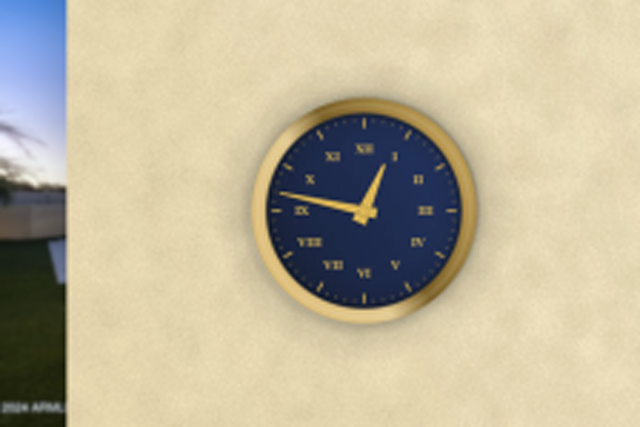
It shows 12:47
